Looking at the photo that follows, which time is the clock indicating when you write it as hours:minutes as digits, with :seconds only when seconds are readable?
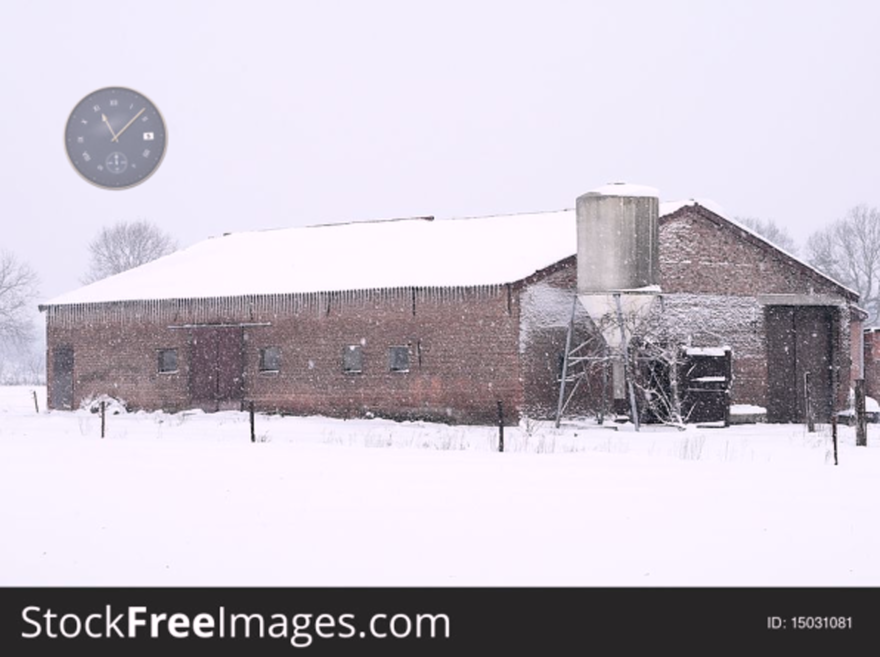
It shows 11:08
